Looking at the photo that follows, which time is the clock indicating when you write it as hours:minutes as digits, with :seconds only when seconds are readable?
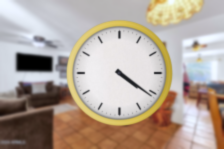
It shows 4:21
